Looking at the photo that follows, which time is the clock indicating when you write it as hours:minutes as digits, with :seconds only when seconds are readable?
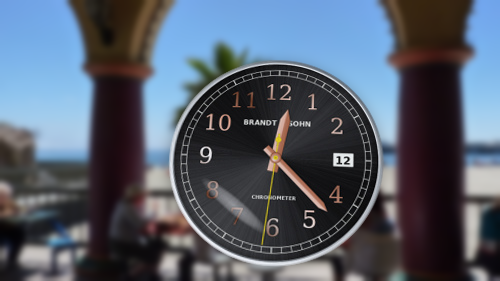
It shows 12:22:31
